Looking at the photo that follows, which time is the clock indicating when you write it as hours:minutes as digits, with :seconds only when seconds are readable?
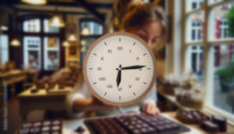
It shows 6:14
